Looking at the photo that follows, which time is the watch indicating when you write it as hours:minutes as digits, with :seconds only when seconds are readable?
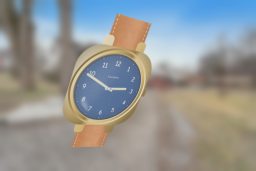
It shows 2:49
